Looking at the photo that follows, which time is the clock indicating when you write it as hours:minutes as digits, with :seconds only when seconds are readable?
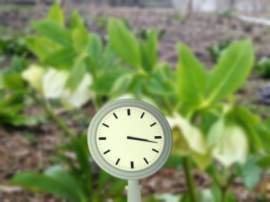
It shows 3:17
